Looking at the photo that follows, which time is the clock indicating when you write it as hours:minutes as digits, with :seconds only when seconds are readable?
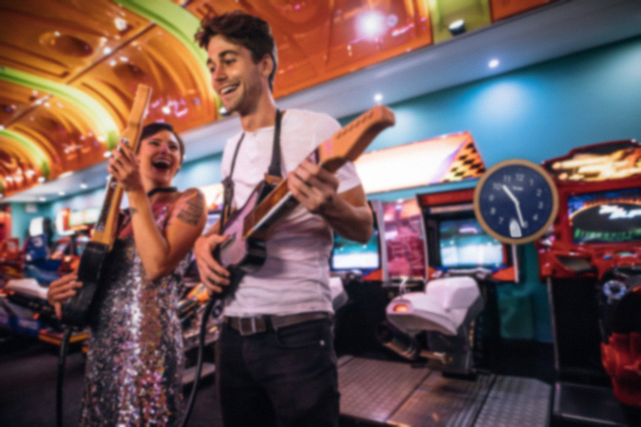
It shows 10:26
